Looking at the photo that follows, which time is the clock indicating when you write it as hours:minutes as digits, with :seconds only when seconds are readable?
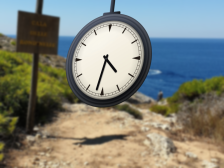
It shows 4:32
